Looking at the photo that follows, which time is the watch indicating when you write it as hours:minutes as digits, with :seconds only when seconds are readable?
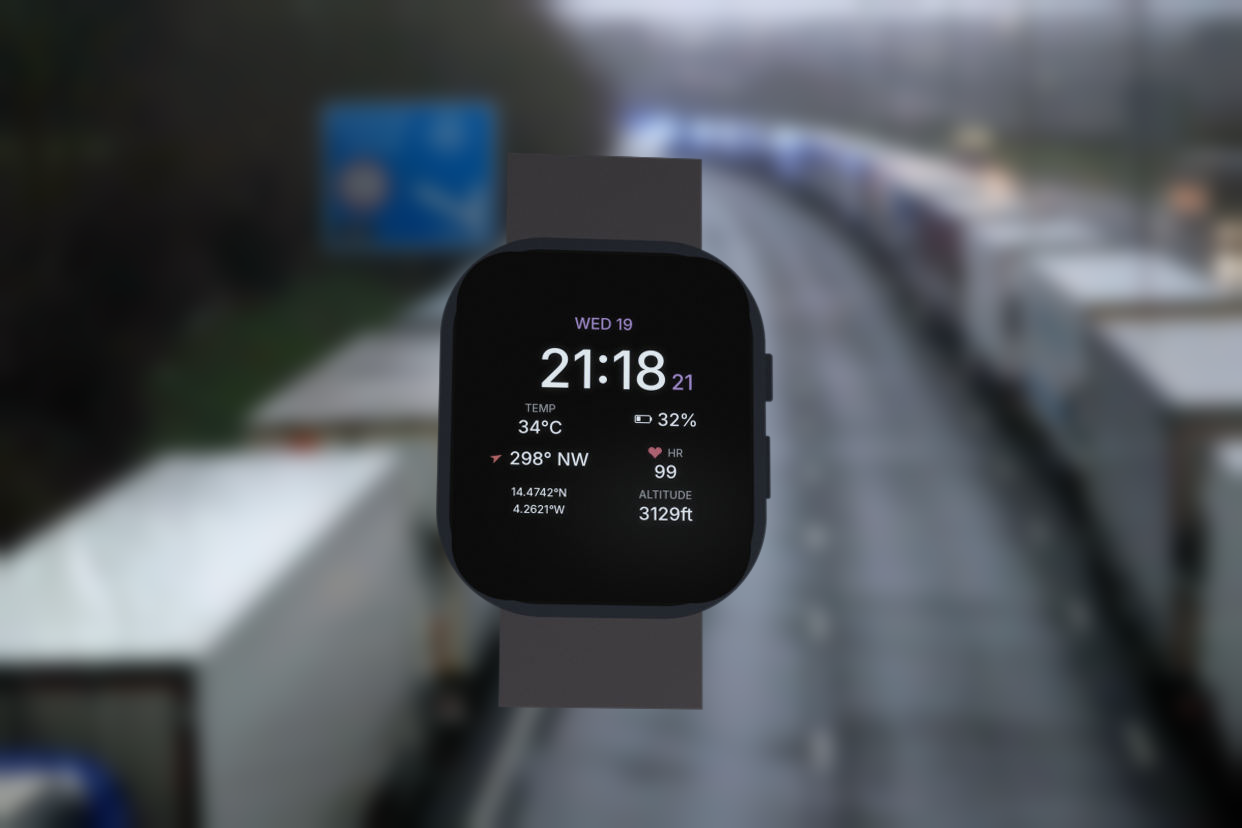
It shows 21:18:21
